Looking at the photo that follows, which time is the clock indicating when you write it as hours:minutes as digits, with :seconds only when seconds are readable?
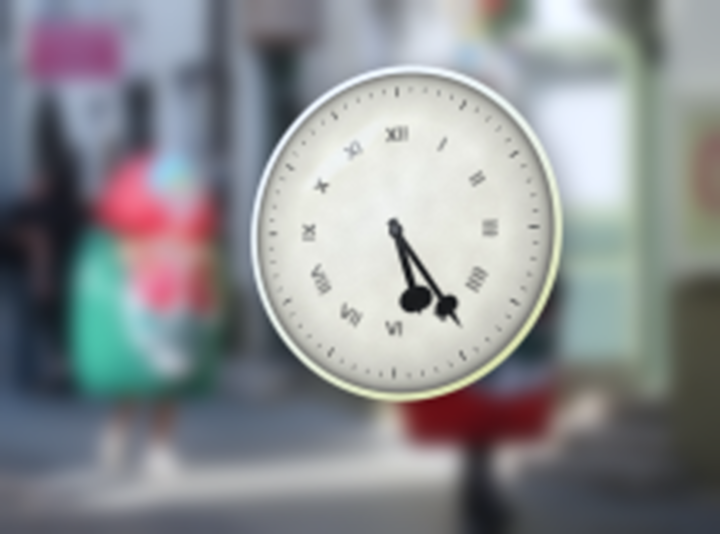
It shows 5:24
